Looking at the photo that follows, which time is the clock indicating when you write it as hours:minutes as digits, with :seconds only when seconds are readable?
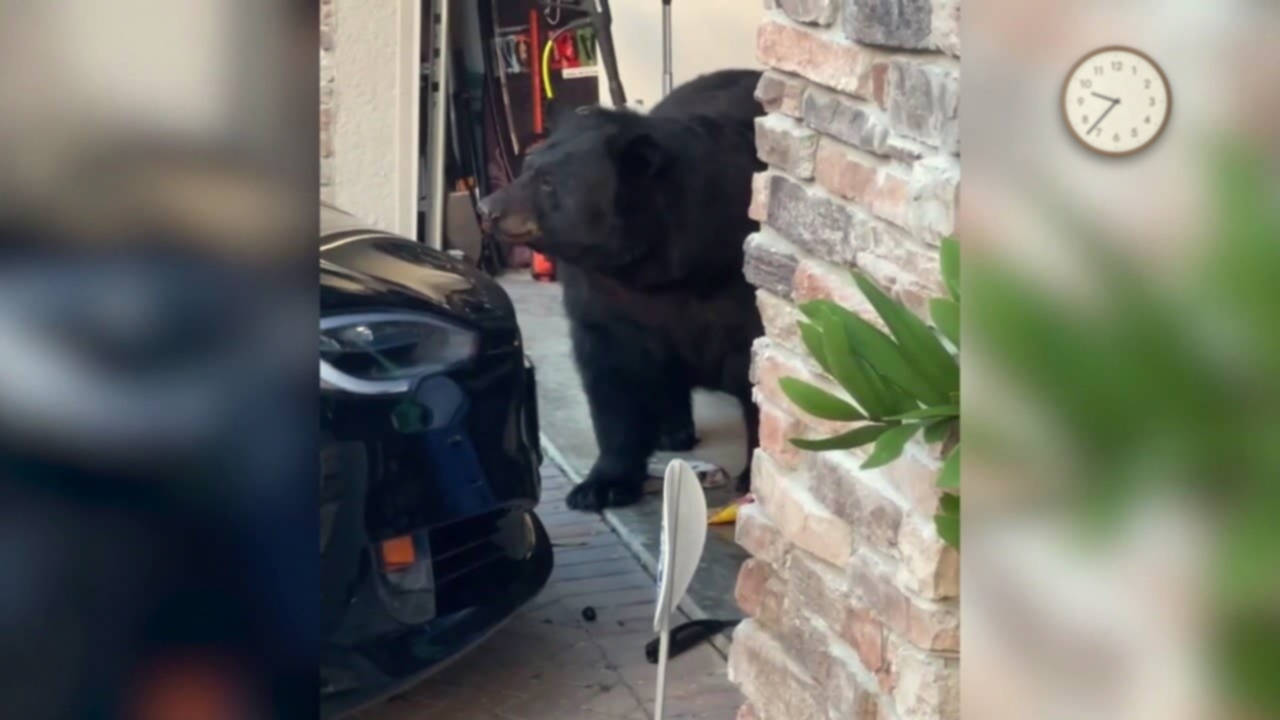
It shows 9:37
